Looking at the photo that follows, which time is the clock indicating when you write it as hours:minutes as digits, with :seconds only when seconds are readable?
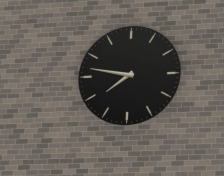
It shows 7:47
